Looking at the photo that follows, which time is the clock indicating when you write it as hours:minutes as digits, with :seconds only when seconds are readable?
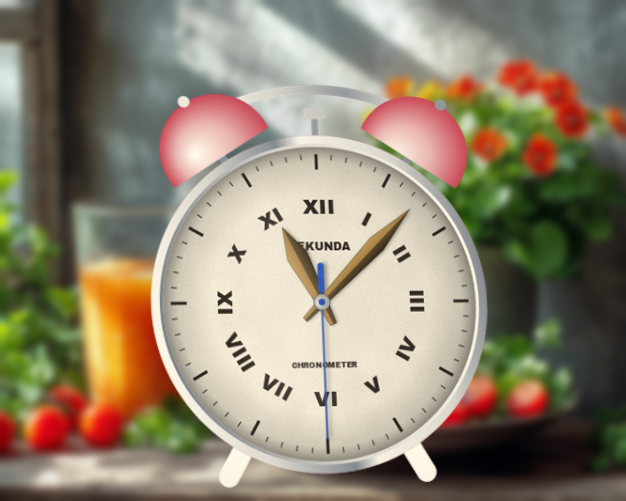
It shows 11:07:30
